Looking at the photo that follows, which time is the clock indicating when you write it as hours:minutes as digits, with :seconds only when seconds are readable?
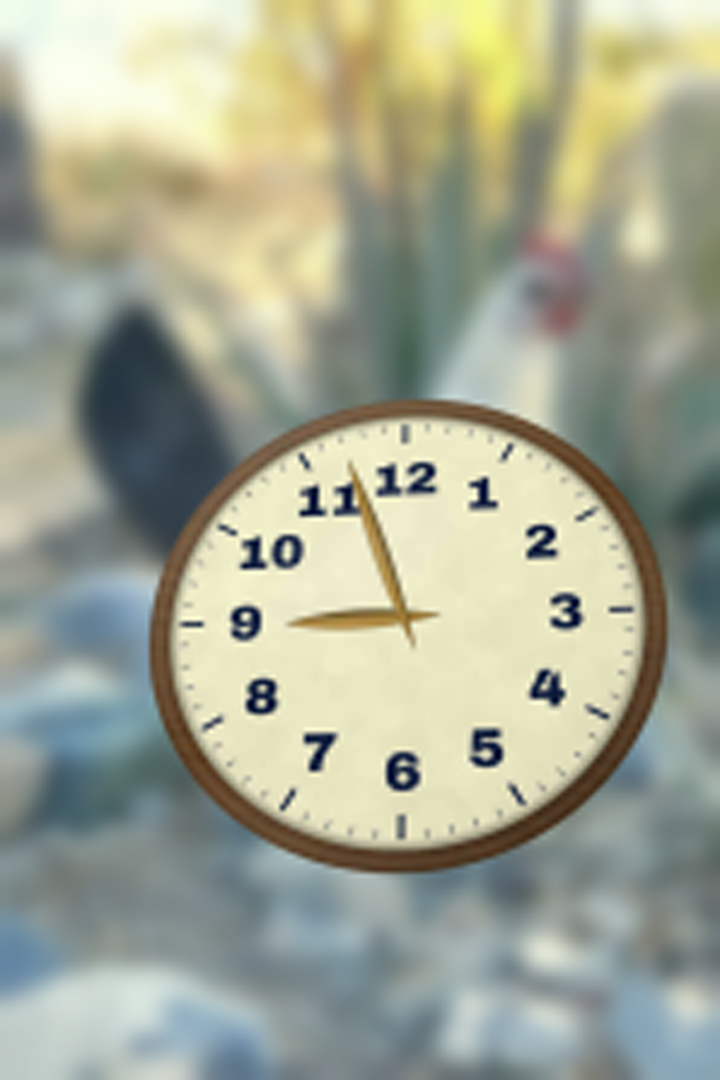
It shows 8:57
